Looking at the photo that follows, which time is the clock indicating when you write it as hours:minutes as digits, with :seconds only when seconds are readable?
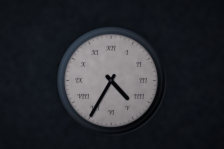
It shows 4:35
